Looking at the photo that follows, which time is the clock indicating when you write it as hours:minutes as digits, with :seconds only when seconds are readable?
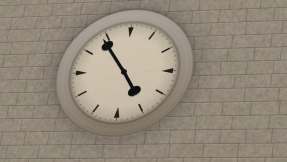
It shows 4:54
